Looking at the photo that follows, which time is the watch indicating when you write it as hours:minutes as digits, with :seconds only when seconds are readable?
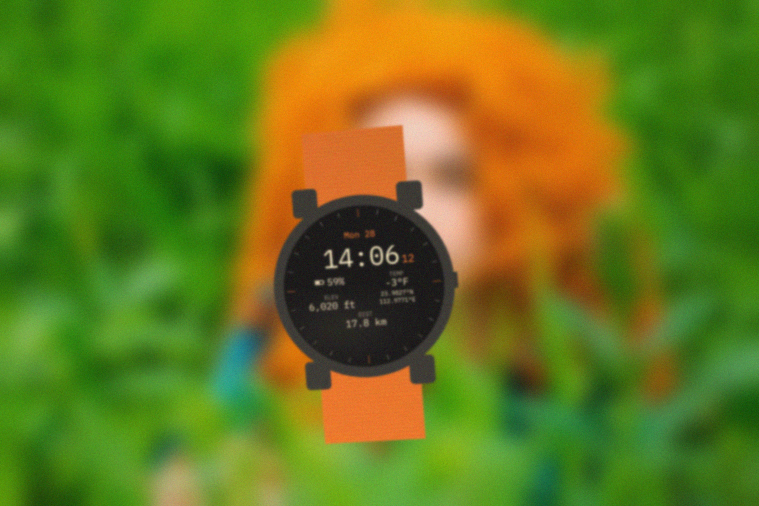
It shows 14:06:12
